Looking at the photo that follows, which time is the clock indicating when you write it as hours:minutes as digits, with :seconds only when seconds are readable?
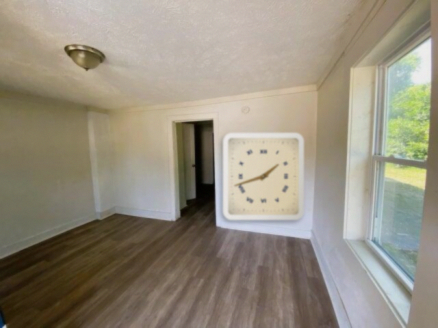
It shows 1:42
